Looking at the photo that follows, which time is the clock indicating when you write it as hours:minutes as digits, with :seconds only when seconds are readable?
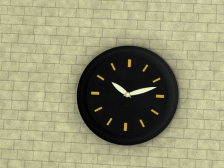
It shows 10:12
